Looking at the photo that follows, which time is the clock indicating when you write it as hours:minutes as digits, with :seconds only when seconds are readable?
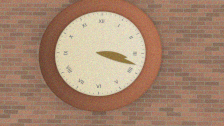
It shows 3:18
